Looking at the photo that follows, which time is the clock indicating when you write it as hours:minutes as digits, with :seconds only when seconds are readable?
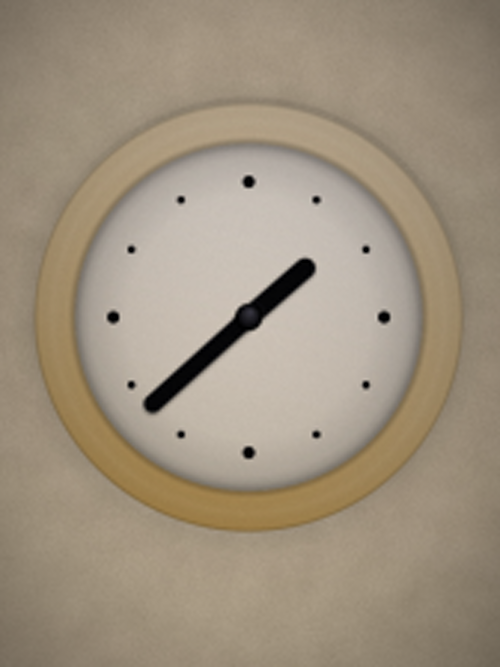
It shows 1:38
